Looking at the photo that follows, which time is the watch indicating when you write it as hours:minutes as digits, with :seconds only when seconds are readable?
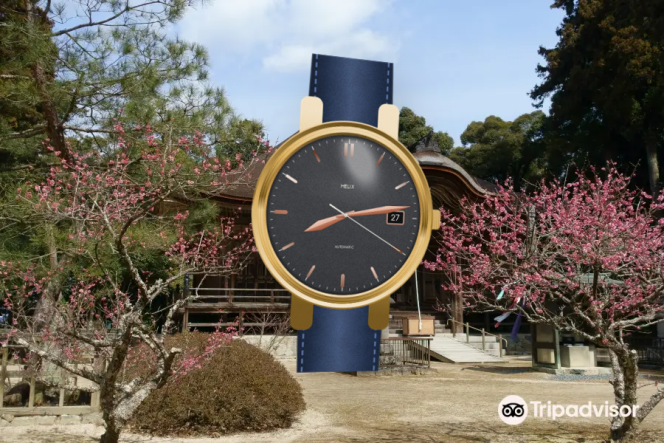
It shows 8:13:20
